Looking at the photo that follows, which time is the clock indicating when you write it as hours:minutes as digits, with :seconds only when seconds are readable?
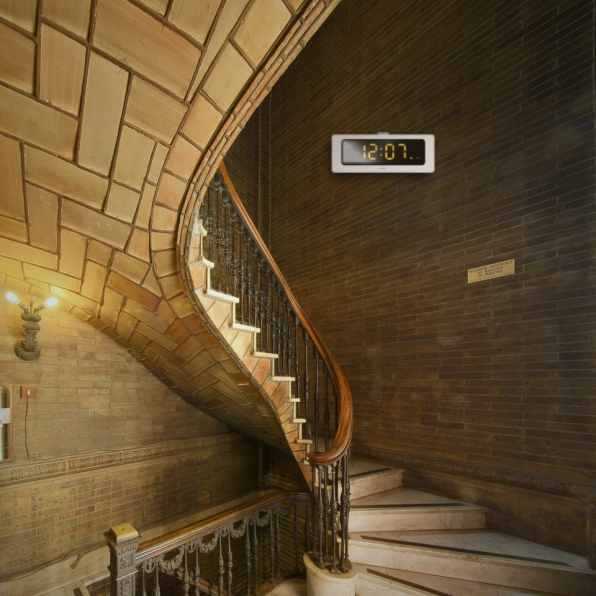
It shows 12:07
